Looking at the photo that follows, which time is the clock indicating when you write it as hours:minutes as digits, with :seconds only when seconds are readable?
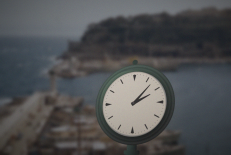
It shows 2:07
